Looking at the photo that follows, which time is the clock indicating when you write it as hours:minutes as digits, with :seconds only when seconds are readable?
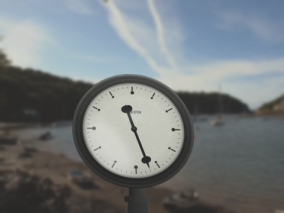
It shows 11:27
